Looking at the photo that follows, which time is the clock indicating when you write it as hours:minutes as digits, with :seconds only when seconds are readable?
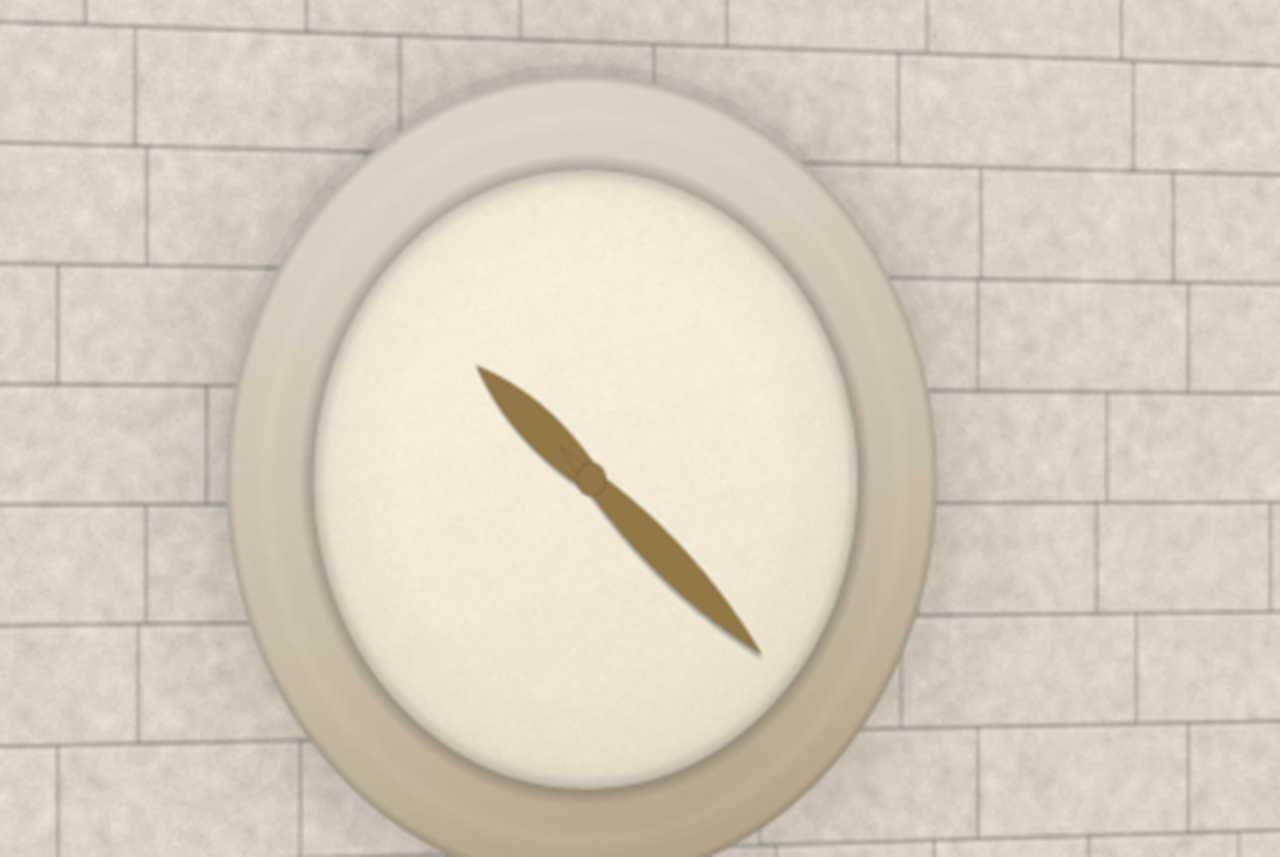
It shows 10:22
